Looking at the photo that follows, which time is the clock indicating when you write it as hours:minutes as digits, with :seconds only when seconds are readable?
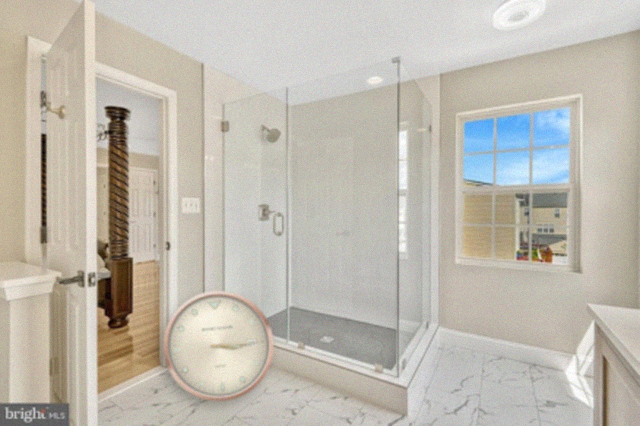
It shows 3:15
